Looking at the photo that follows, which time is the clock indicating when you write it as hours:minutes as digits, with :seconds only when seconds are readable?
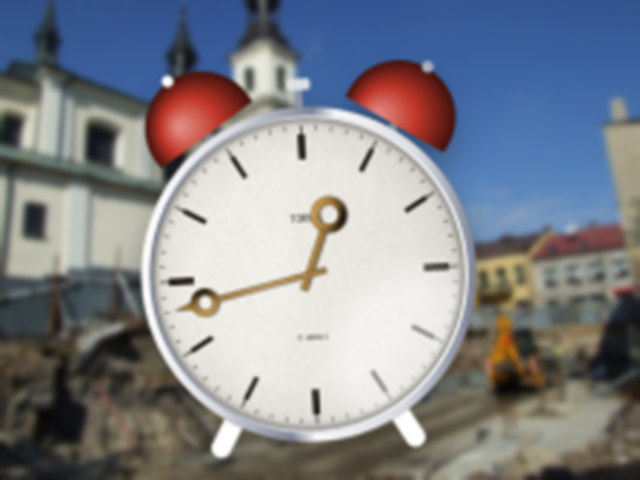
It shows 12:43
